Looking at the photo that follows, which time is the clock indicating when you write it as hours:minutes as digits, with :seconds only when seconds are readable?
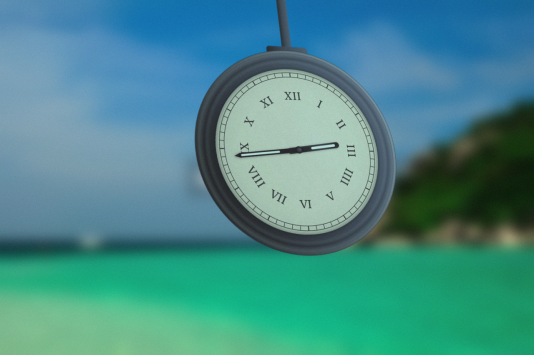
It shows 2:44
